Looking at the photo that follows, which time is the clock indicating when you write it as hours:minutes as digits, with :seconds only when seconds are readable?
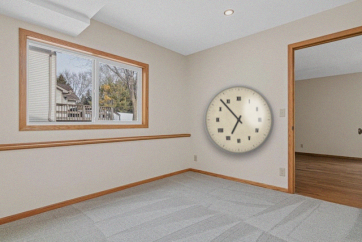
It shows 6:53
